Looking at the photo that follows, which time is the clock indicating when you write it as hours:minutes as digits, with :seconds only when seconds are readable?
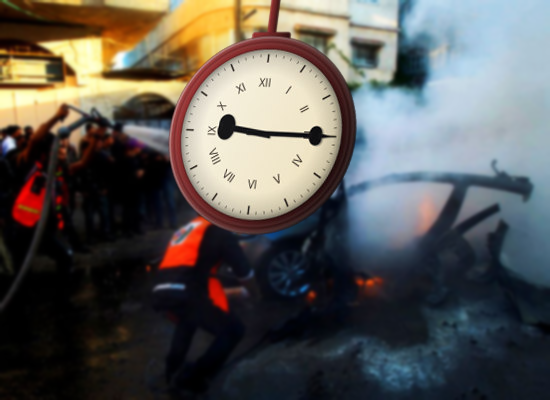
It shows 9:15
